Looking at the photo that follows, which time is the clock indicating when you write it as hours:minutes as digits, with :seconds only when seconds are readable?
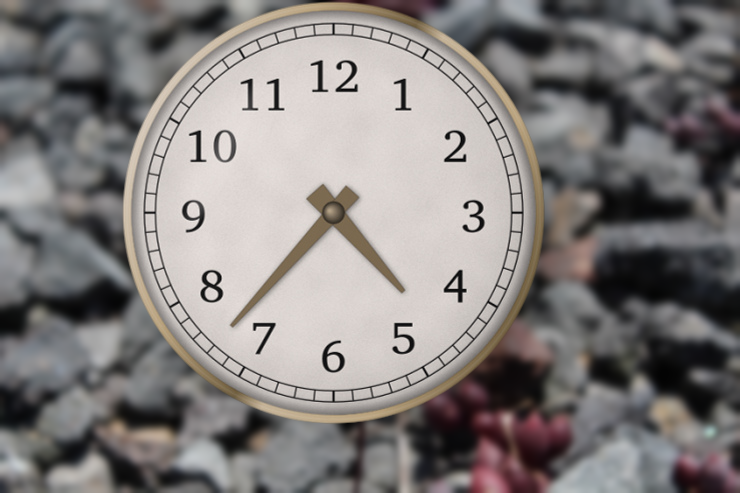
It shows 4:37
